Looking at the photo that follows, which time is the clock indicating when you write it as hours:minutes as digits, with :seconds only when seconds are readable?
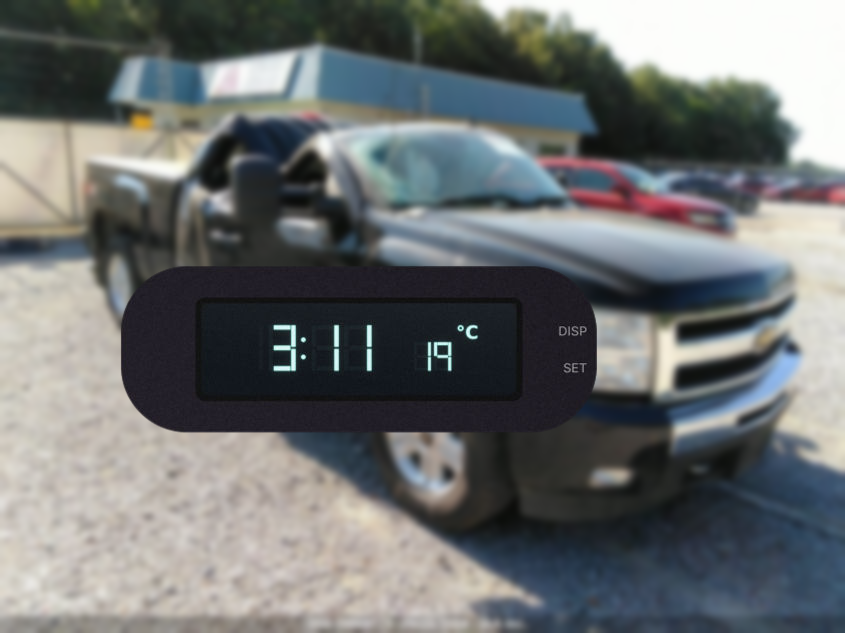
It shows 3:11
